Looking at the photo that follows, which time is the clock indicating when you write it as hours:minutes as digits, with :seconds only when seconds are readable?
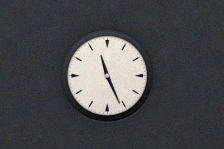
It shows 11:26
